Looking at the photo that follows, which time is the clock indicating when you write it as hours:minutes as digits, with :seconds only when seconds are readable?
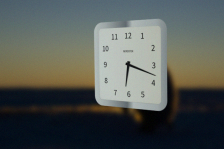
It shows 6:18
